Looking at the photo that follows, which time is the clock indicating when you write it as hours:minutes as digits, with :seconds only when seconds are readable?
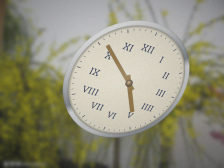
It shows 4:51
